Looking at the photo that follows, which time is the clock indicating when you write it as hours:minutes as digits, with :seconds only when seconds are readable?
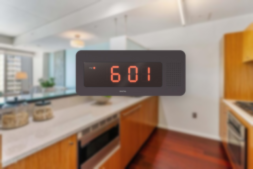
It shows 6:01
